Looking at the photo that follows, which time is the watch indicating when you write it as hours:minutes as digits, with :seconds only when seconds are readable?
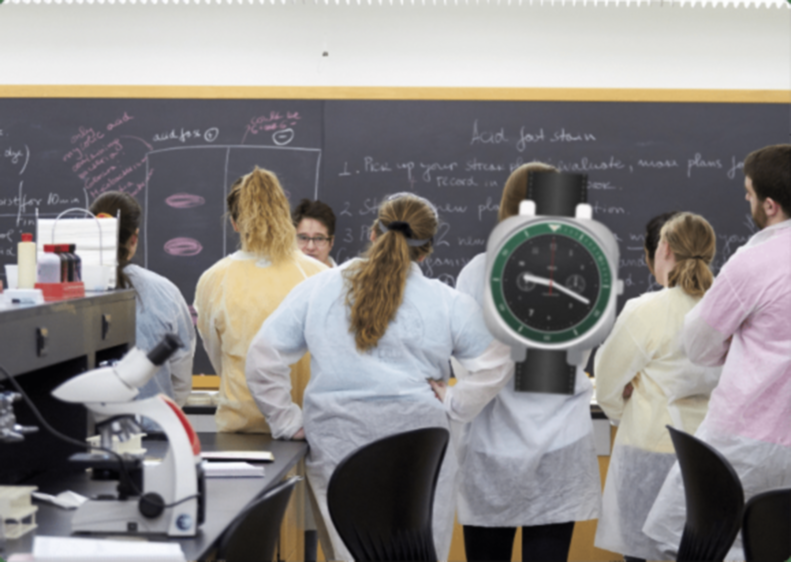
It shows 9:19
